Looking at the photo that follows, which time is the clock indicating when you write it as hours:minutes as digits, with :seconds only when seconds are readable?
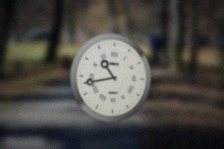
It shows 10:43
